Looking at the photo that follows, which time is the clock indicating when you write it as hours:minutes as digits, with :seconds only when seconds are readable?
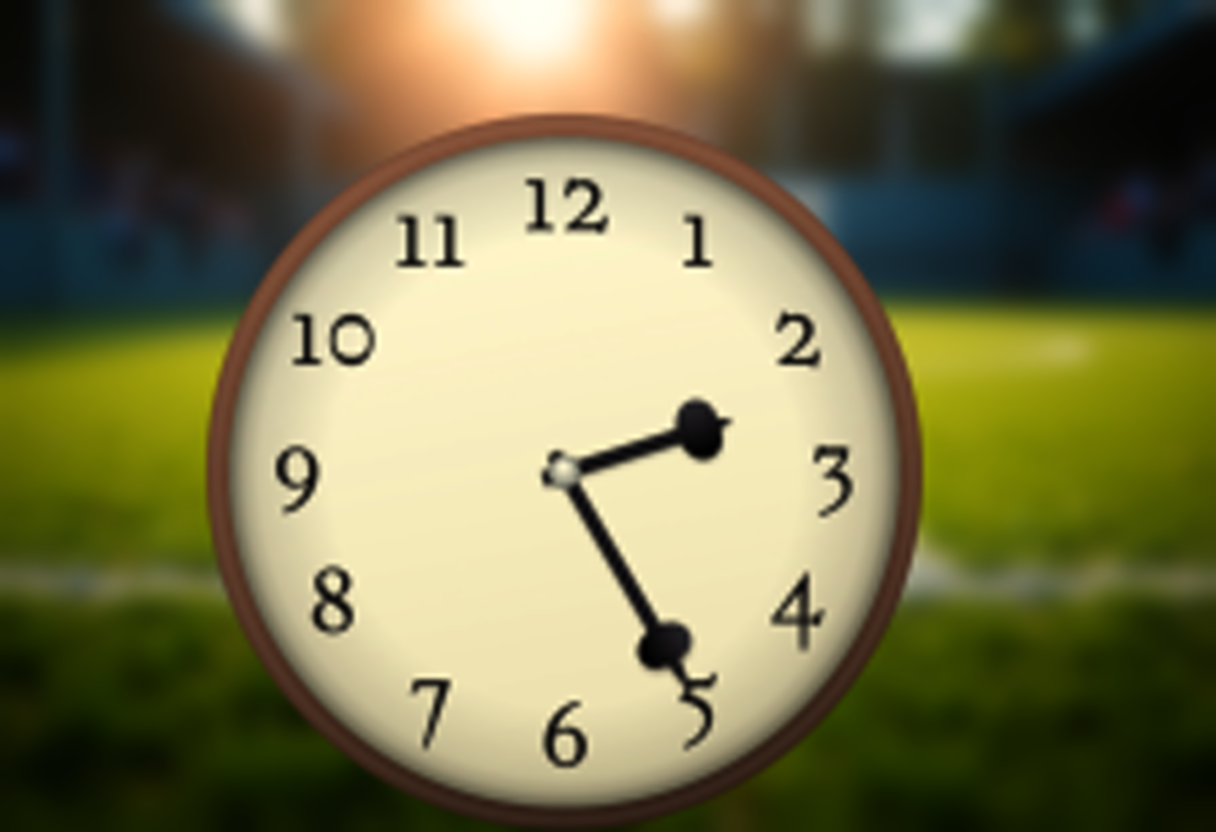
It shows 2:25
